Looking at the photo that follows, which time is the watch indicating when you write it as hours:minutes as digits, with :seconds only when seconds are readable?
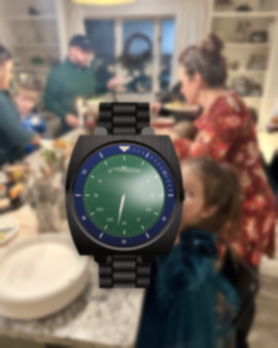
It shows 6:32
